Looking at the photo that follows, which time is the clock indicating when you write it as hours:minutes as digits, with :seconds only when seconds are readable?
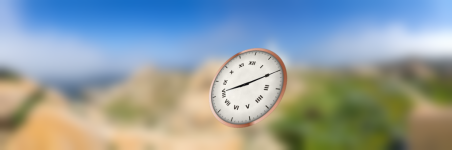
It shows 8:10
